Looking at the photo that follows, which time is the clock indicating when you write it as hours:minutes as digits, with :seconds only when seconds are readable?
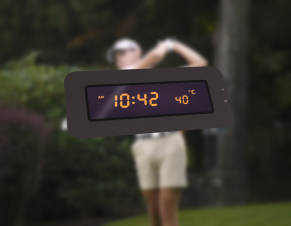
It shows 10:42
